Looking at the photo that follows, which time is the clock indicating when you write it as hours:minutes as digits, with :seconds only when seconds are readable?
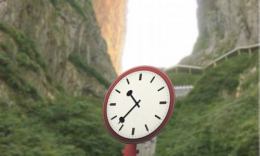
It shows 10:37
